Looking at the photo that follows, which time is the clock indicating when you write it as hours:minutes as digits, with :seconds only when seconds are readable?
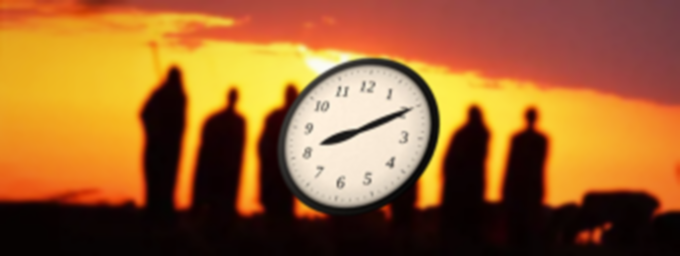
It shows 8:10
